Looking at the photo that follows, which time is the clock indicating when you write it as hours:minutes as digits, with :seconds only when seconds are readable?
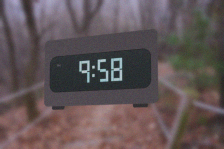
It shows 9:58
